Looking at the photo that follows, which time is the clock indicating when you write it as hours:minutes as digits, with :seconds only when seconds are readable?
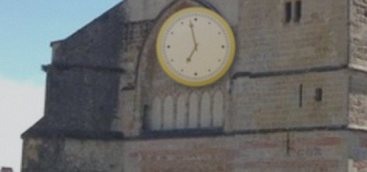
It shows 6:58
